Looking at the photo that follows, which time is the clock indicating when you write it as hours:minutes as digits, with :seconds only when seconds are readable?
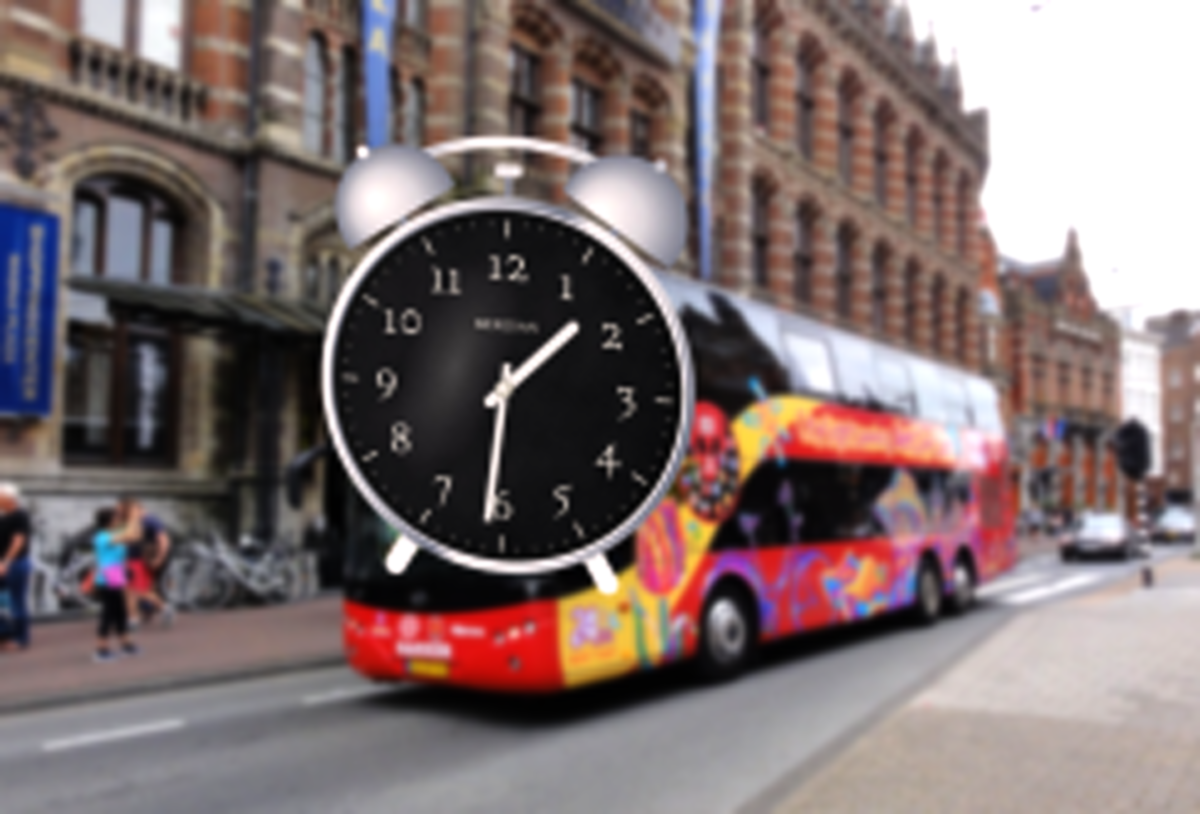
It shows 1:31
